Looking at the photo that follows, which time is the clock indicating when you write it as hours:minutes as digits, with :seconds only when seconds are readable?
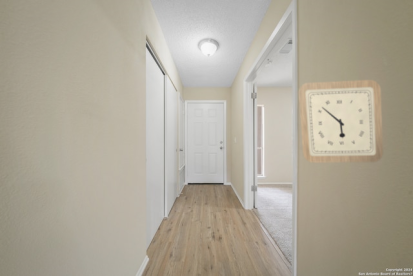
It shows 5:52
